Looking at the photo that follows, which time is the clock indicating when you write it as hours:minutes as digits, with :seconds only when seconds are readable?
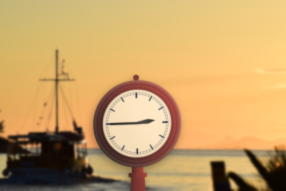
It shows 2:45
